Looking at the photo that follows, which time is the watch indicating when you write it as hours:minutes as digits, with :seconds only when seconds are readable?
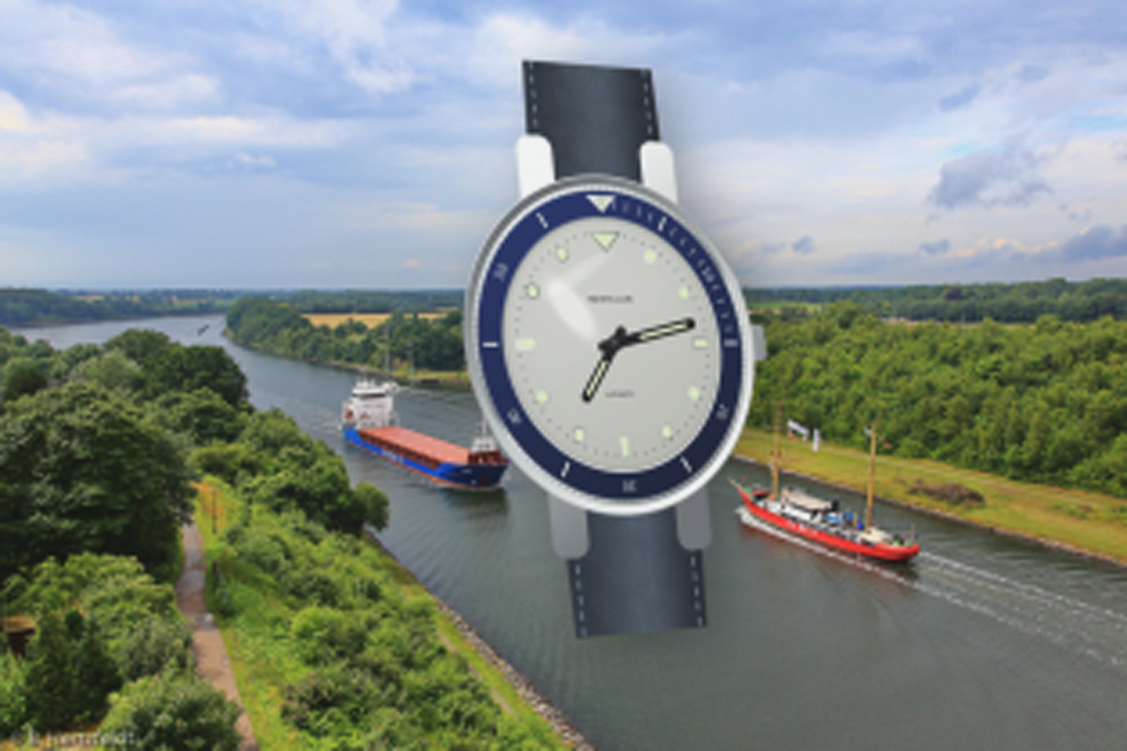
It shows 7:13
